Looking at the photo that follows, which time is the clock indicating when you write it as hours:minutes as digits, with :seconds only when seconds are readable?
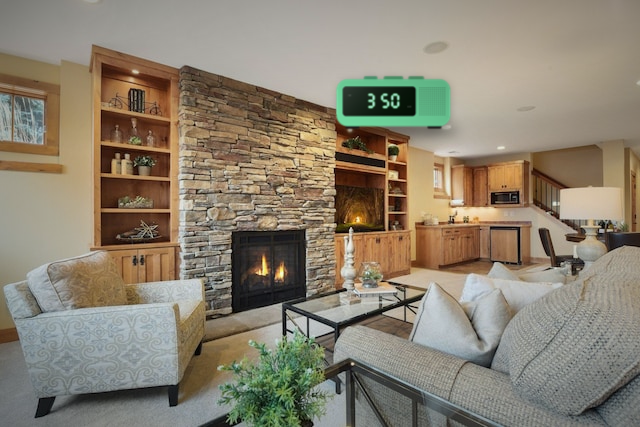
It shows 3:50
